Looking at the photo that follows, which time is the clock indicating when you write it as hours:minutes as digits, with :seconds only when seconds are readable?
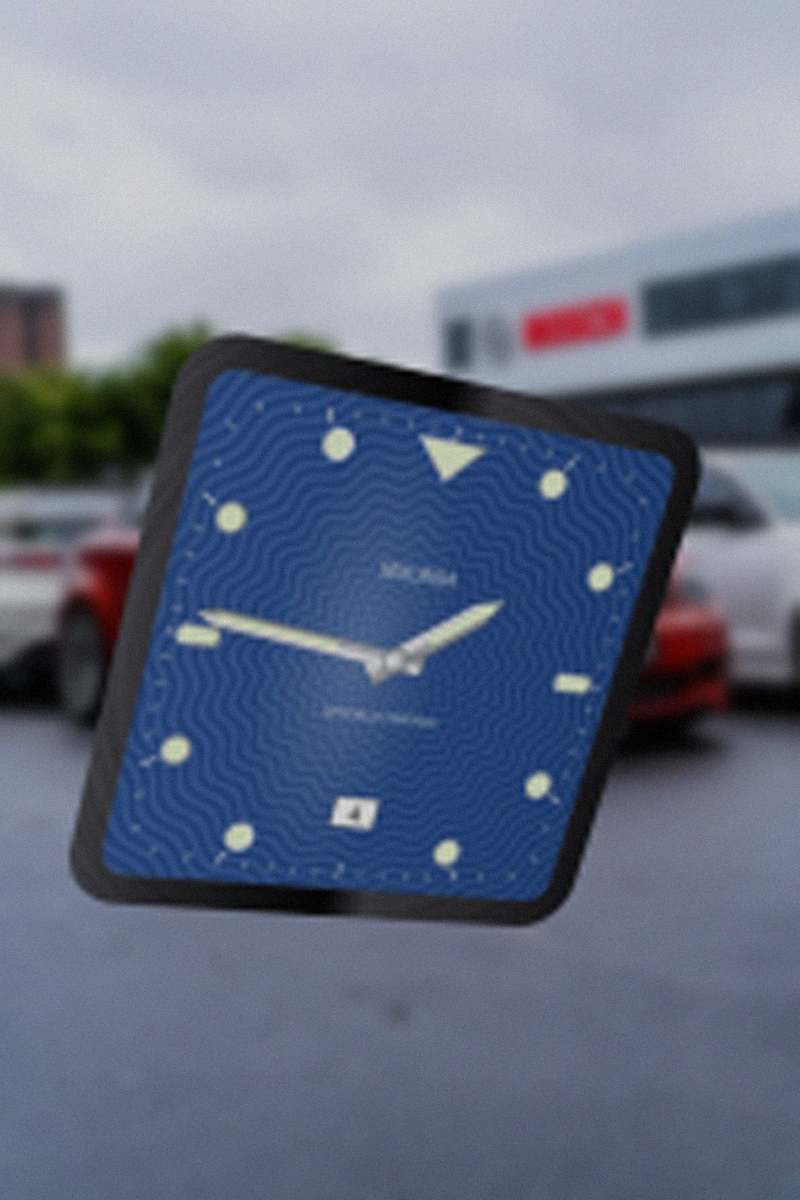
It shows 1:46
